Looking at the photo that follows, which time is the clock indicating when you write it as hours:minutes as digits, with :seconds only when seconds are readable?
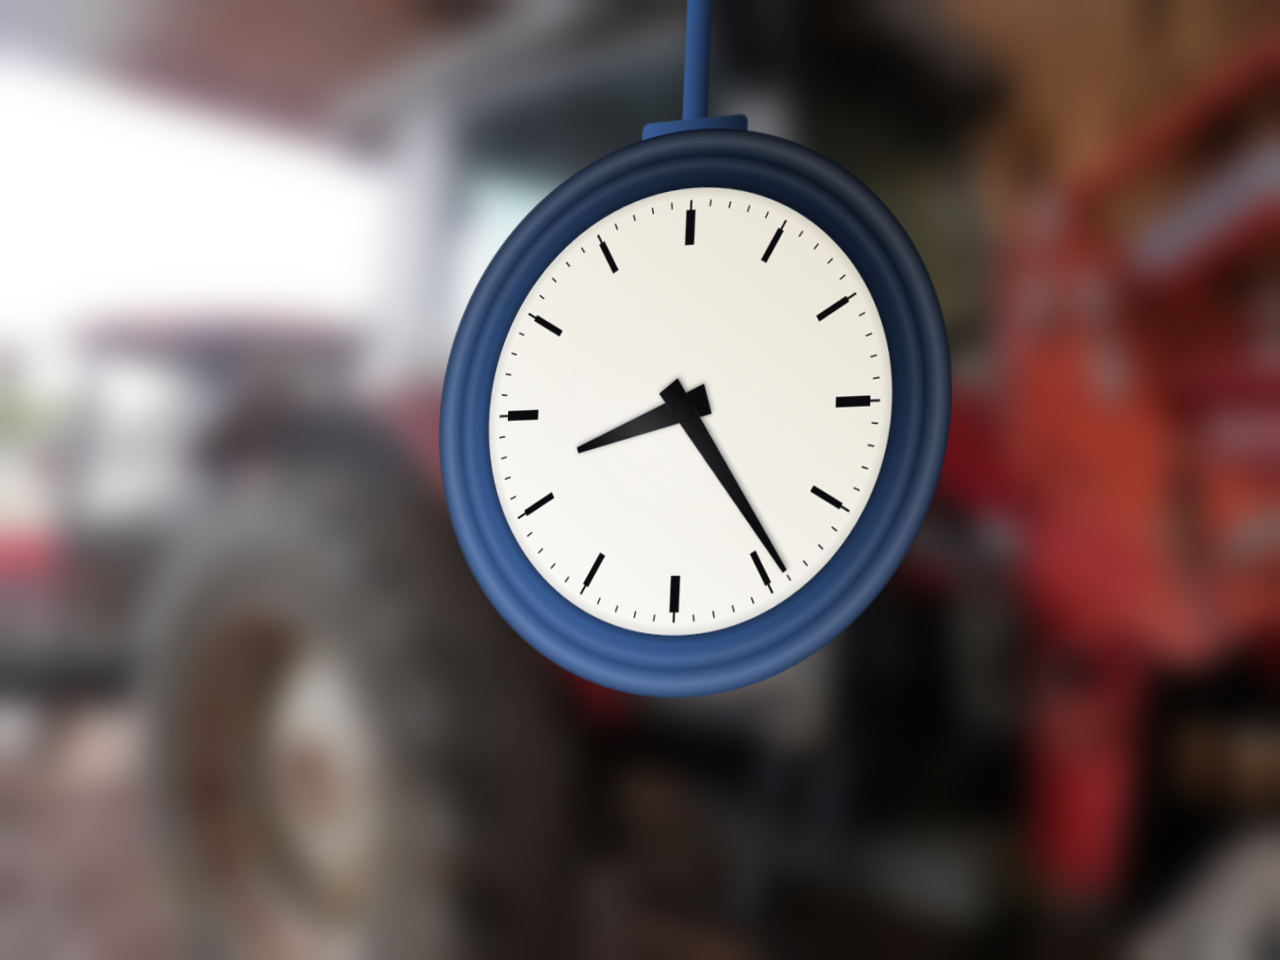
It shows 8:24
